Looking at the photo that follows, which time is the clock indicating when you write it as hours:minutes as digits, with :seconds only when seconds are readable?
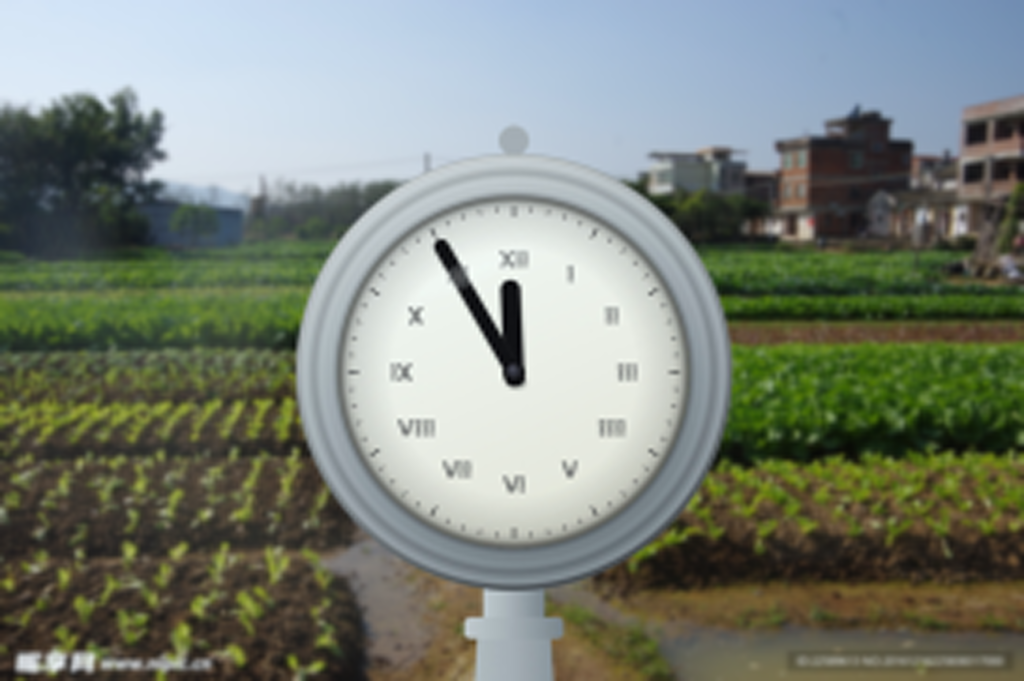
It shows 11:55
